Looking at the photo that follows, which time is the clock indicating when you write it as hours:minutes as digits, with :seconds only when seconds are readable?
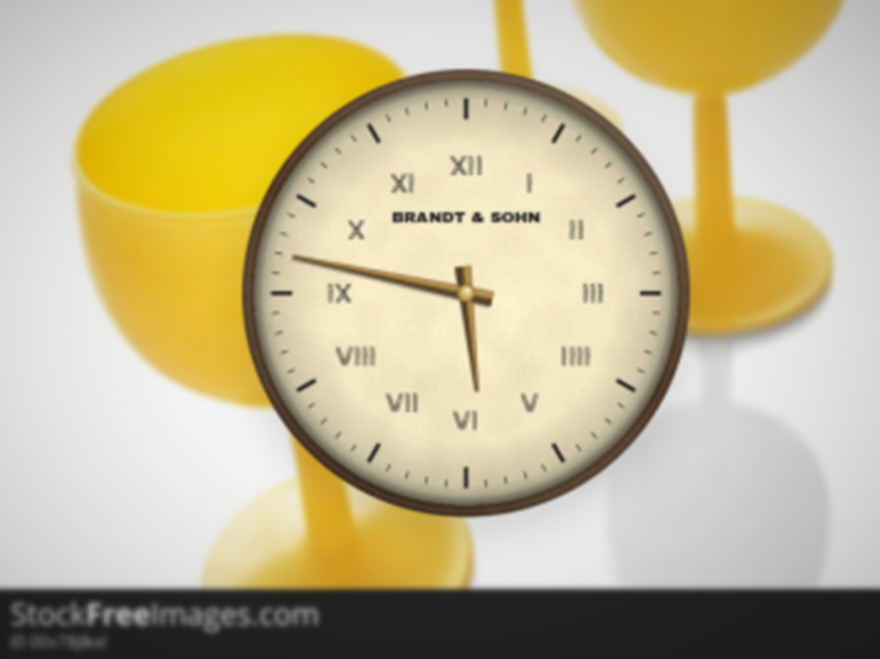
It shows 5:47
